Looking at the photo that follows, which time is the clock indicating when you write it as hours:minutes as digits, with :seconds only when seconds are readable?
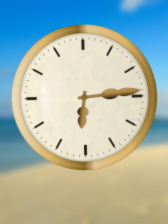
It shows 6:14
